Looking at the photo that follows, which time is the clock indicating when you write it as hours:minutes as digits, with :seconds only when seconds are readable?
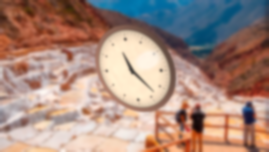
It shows 11:23
